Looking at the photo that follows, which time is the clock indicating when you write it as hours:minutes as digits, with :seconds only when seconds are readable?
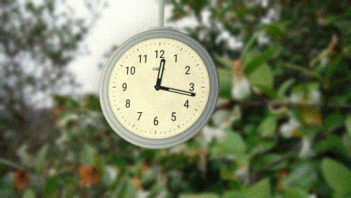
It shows 12:17
